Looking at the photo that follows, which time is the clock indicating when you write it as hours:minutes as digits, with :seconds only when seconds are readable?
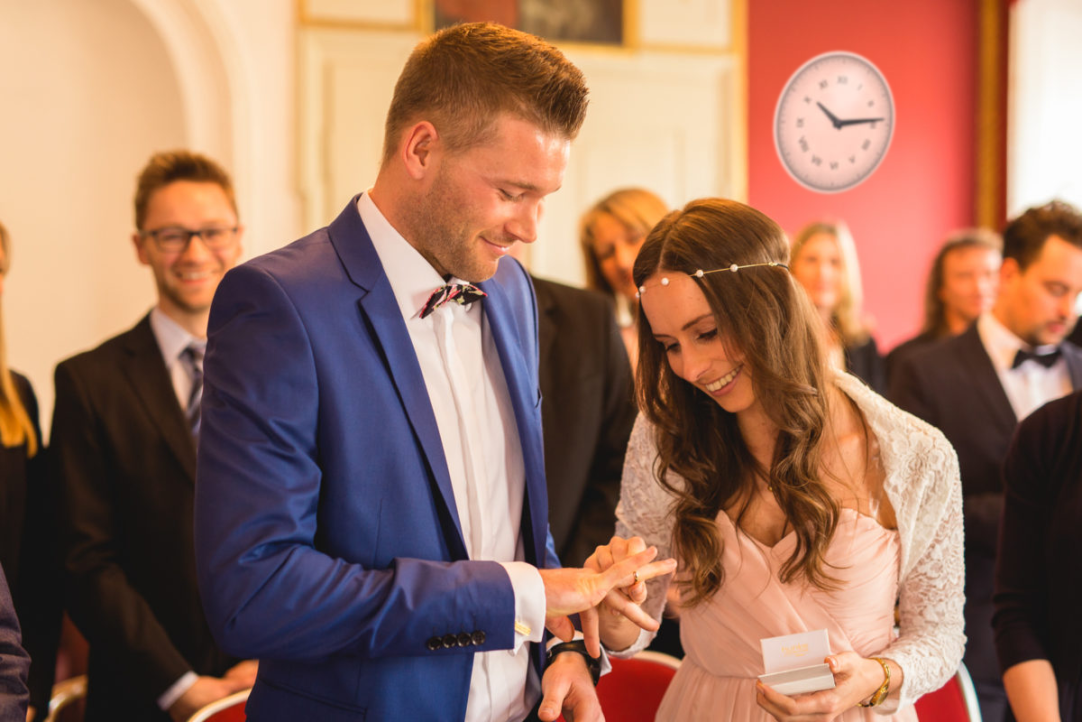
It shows 10:14
